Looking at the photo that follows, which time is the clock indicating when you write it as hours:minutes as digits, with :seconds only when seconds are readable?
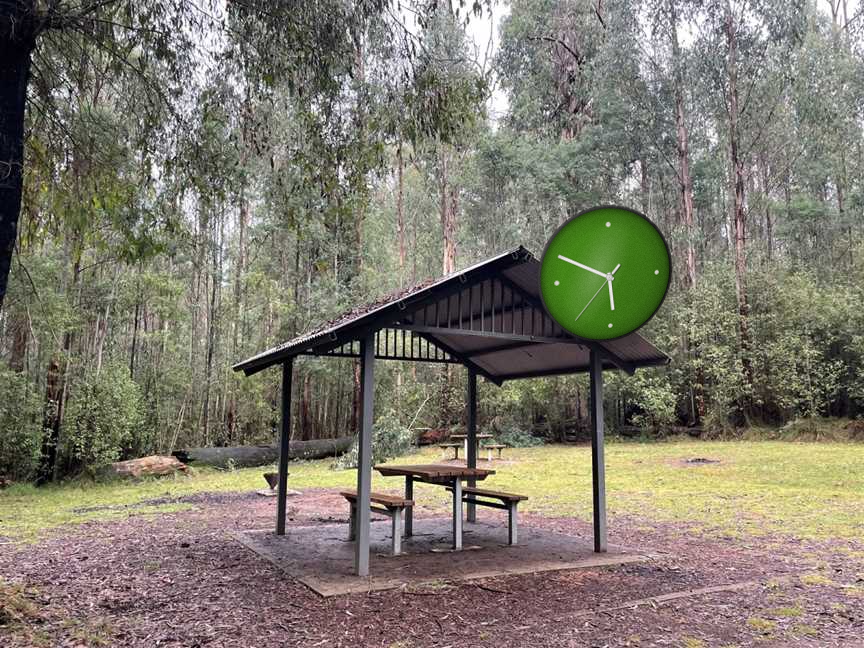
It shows 5:49:37
